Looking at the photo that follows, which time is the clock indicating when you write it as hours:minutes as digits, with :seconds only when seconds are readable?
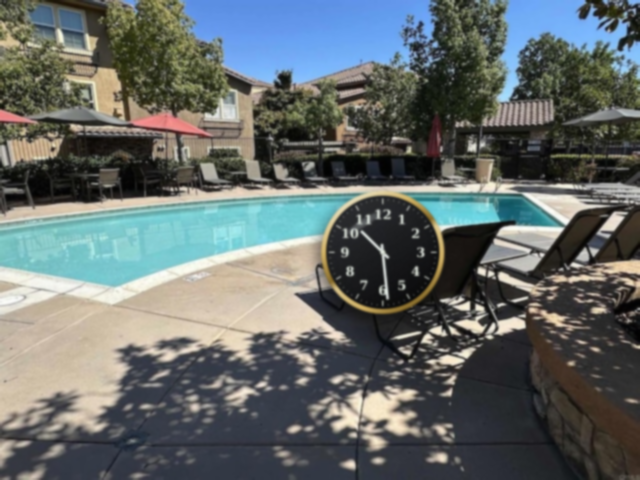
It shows 10:29
